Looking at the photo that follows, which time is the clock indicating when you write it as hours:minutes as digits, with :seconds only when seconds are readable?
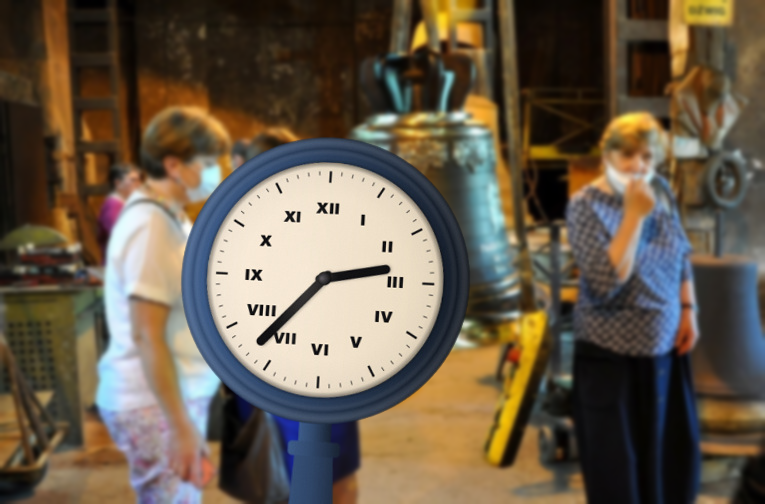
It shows 2:37
